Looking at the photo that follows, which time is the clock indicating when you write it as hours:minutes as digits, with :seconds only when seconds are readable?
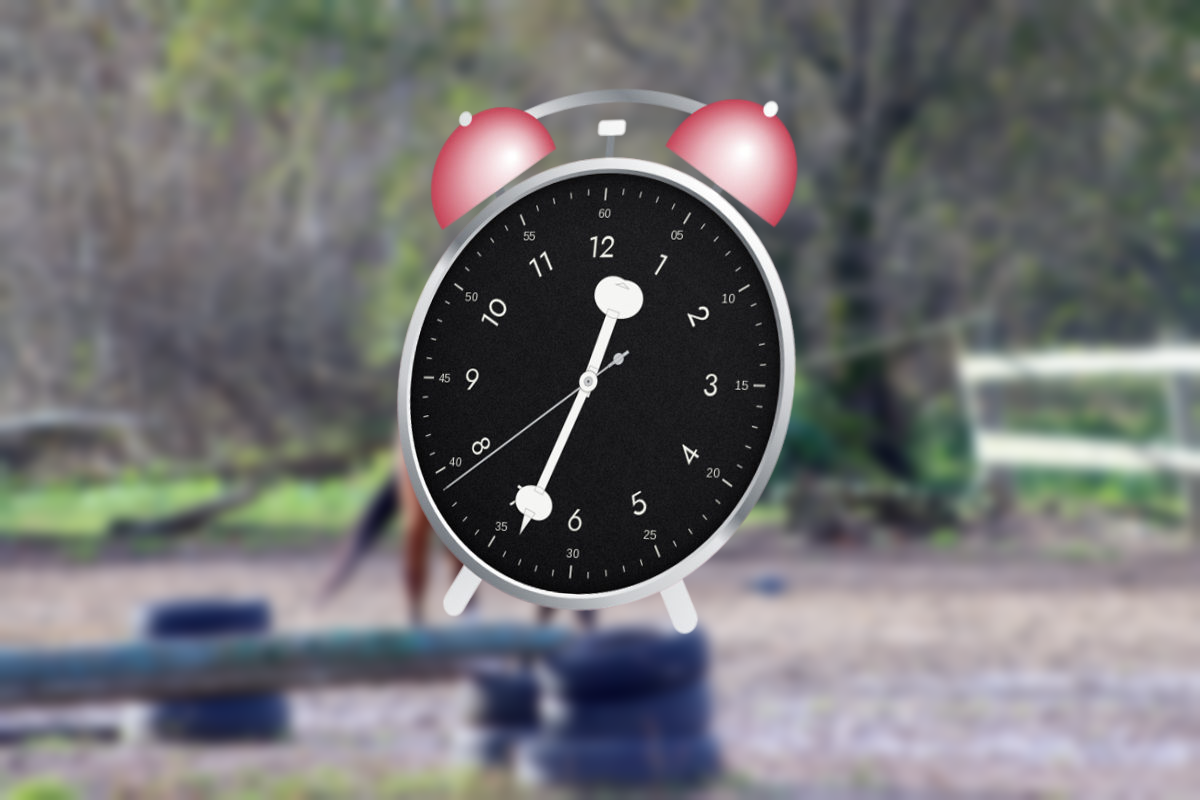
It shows 12:33:39
